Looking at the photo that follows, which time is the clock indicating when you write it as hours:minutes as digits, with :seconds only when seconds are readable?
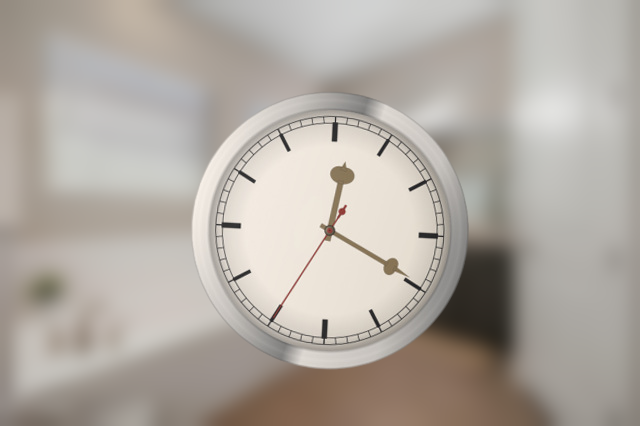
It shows 12:19:35
